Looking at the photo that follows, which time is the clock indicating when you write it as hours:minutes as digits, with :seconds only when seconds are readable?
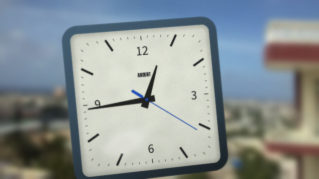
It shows 12:44:21
